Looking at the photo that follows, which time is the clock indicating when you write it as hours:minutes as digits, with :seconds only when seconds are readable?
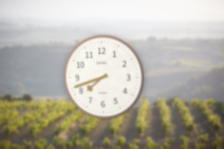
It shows 7:42
